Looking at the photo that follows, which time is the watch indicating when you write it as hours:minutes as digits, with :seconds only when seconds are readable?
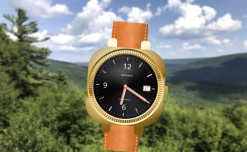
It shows 6:20
